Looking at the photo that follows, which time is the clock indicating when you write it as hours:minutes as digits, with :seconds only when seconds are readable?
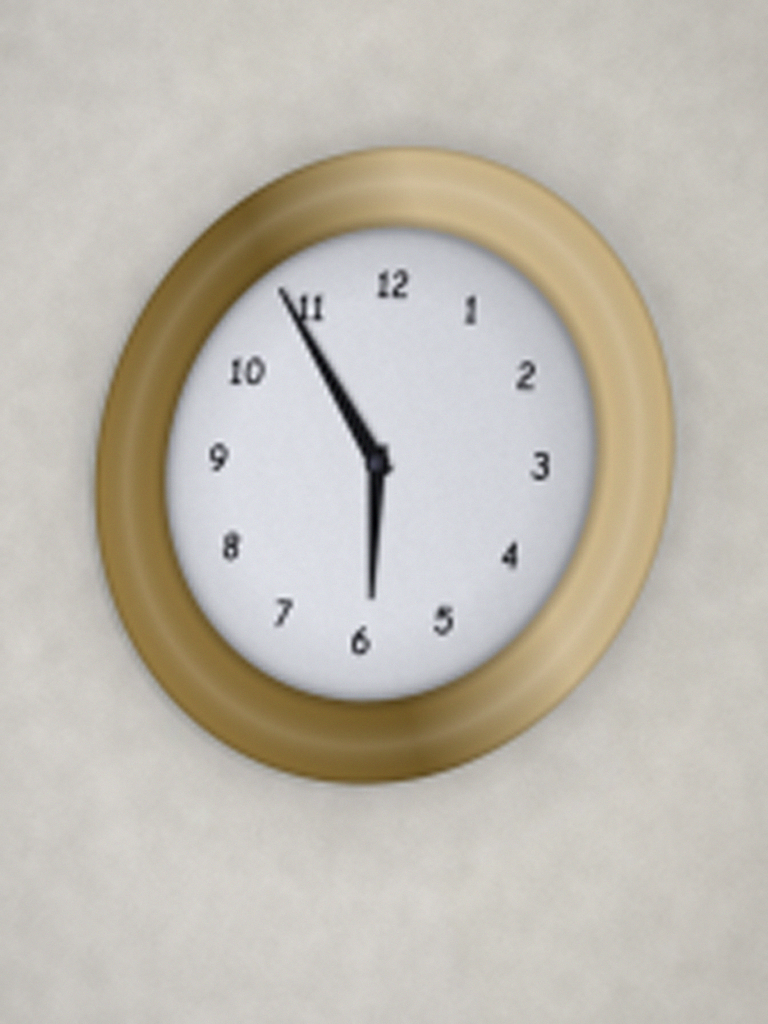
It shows 5:54
